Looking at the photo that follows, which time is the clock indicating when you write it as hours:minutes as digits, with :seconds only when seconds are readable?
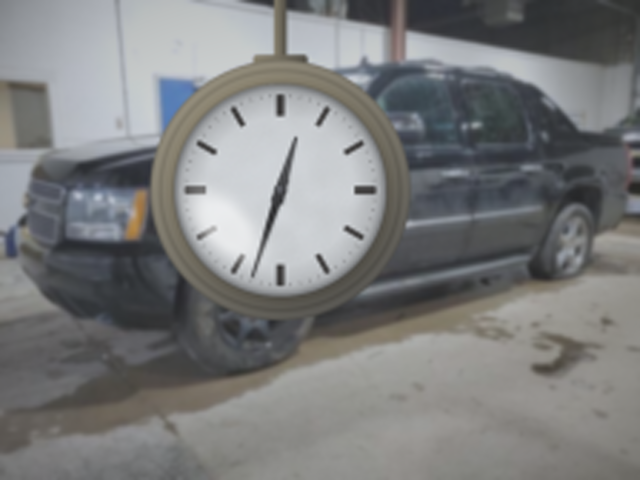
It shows 12:33
